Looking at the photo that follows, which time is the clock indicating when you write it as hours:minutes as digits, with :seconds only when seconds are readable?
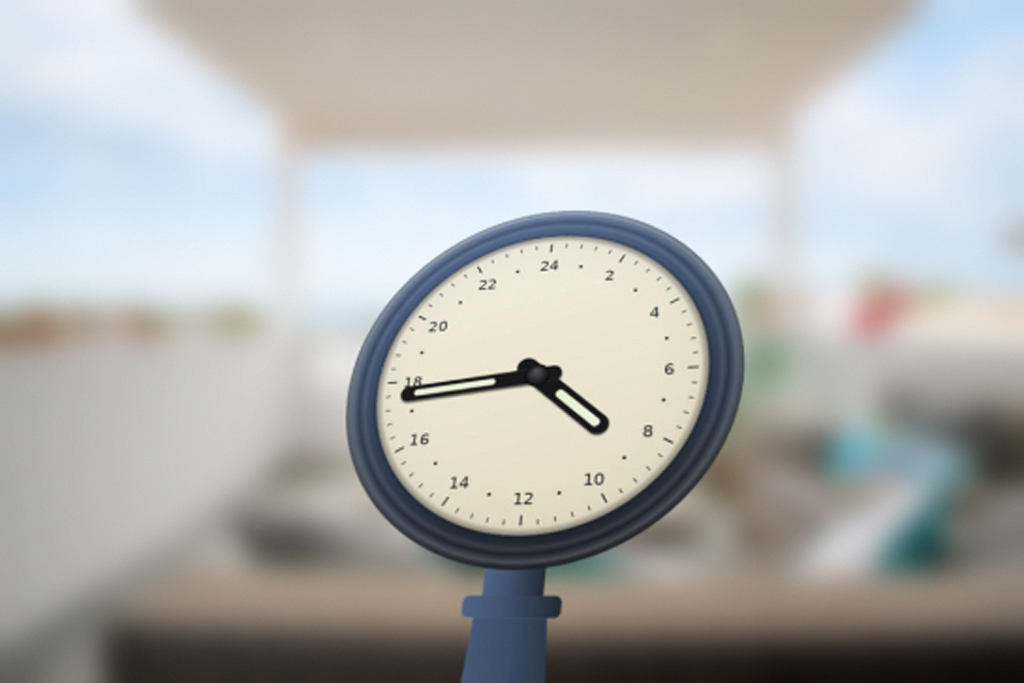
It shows 8:44
